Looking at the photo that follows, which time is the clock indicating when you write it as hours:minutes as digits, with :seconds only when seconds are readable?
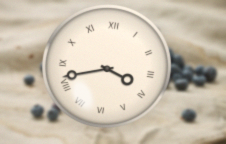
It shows 3:42
